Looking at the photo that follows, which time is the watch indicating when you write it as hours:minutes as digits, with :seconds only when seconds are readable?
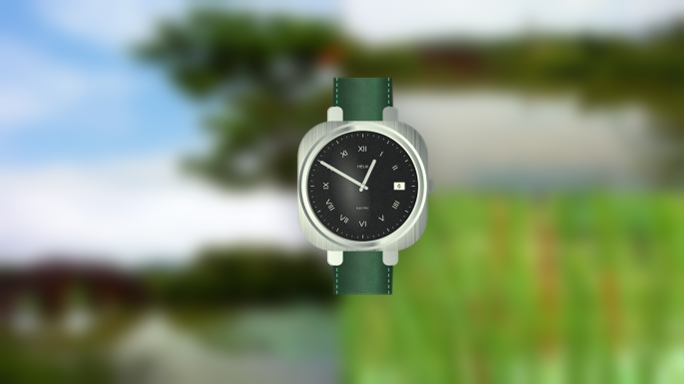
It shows 12:50
